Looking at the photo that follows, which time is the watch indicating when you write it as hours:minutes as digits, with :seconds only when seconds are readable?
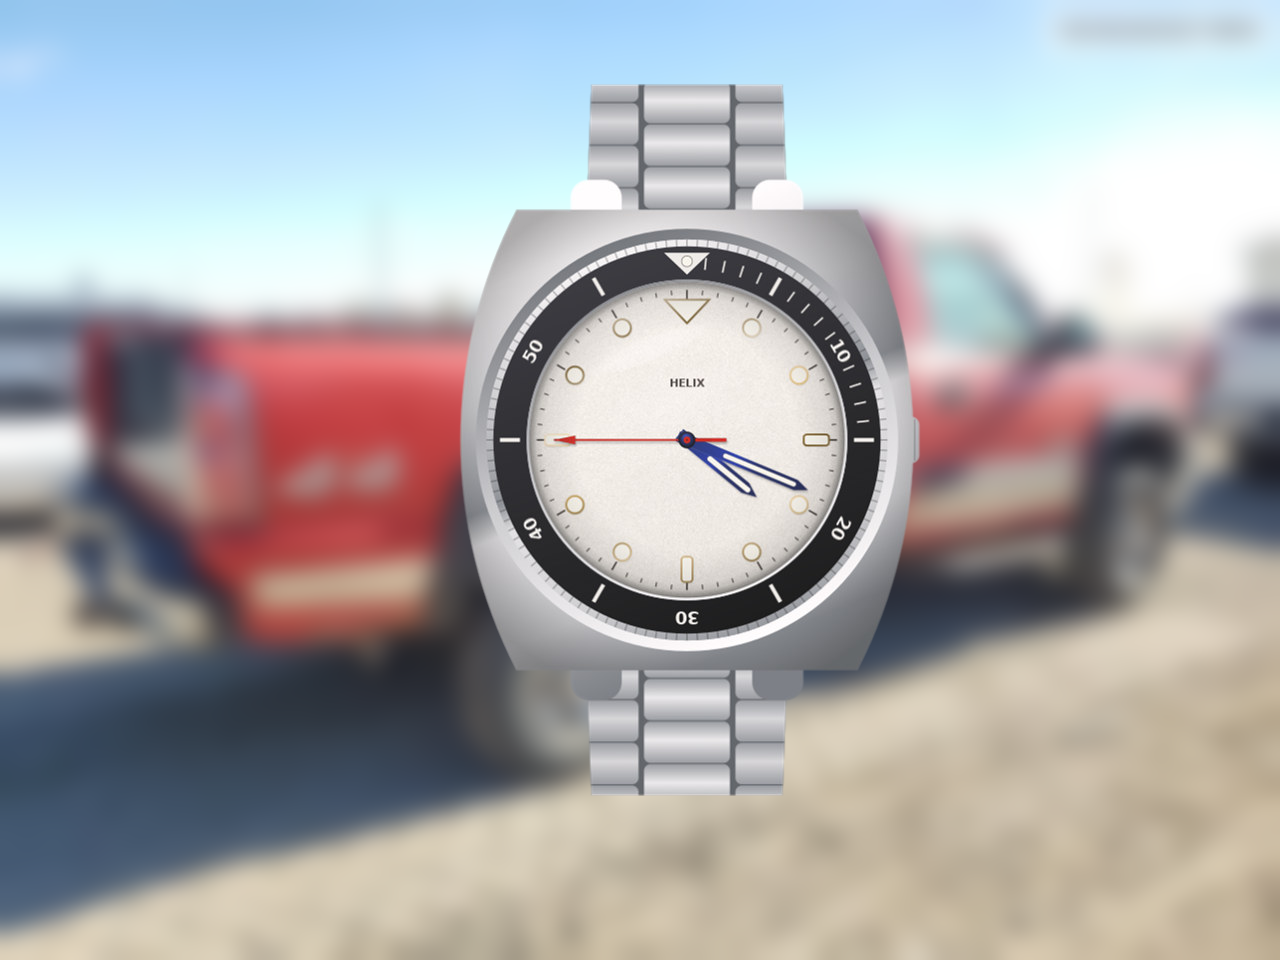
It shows 4:18:45
